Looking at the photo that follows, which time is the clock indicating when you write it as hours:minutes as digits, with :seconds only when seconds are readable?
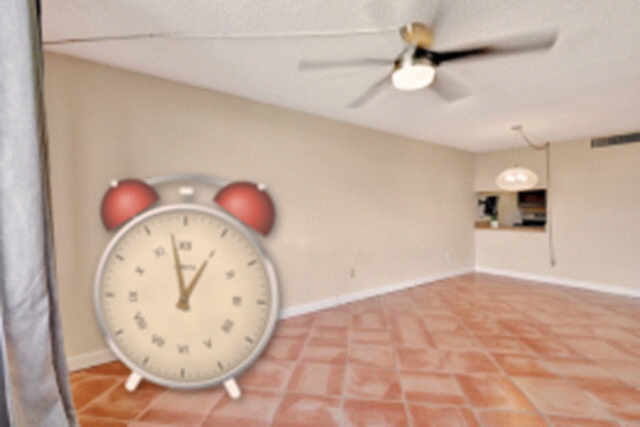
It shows 12:58
